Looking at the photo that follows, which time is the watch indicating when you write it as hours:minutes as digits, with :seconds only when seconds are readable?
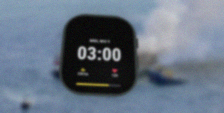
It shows 3:00
